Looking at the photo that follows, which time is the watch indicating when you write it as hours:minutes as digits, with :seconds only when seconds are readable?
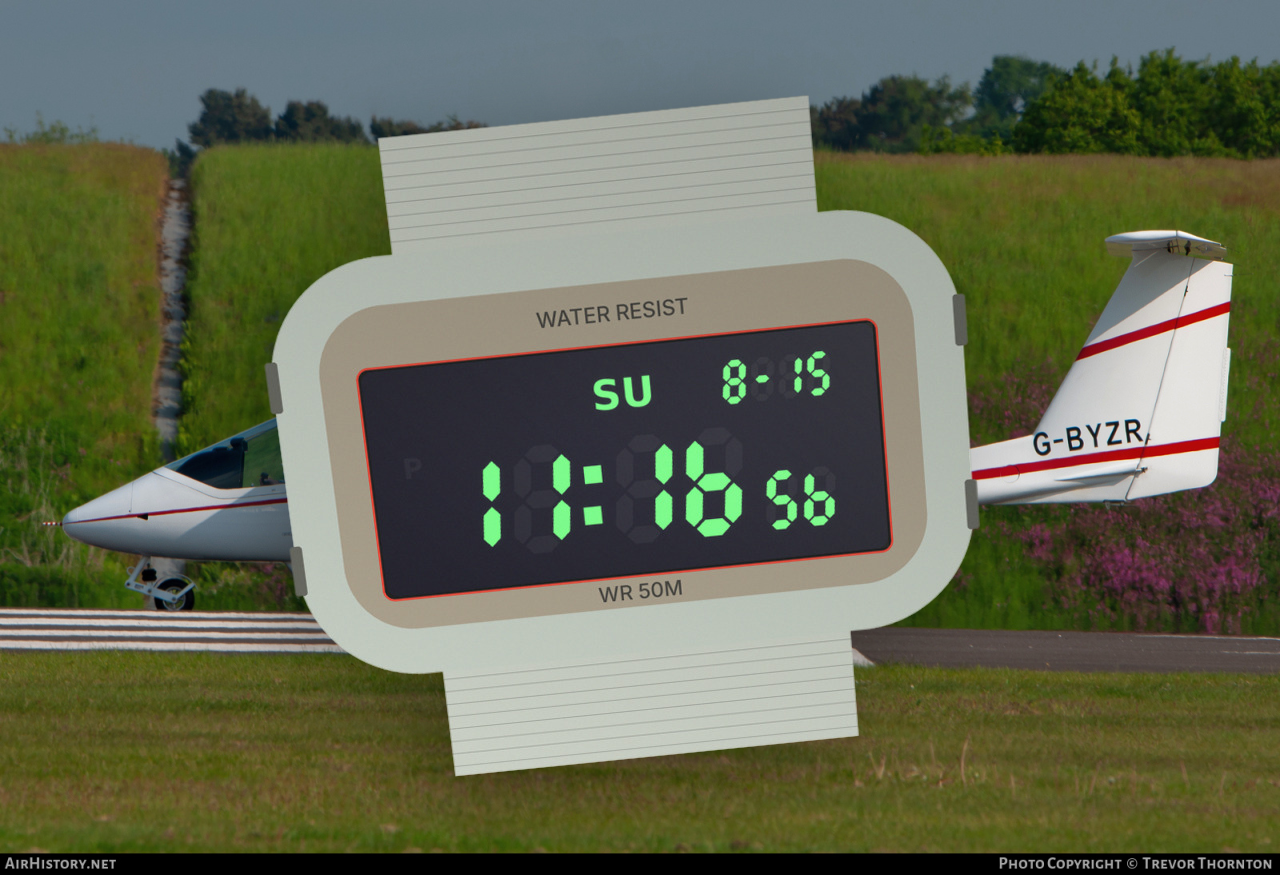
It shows 11:16:56
